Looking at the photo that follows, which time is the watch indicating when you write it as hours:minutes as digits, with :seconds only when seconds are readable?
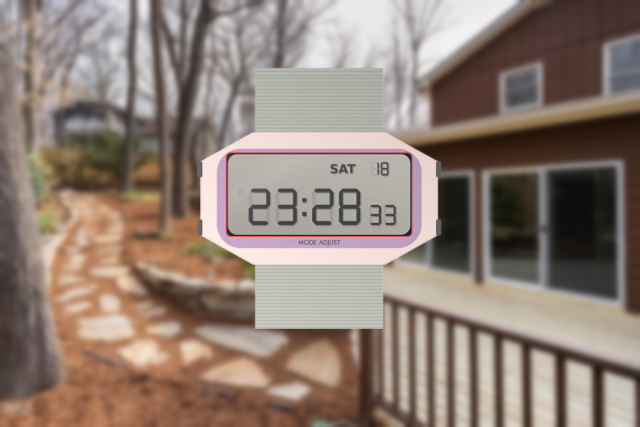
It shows 23:28:33
